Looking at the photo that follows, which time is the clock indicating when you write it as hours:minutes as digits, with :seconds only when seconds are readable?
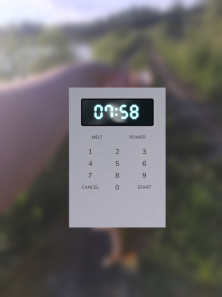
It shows 7:58
